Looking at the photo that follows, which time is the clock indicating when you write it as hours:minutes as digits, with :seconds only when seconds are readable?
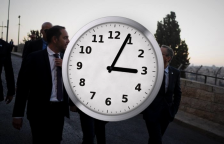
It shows 3:04
